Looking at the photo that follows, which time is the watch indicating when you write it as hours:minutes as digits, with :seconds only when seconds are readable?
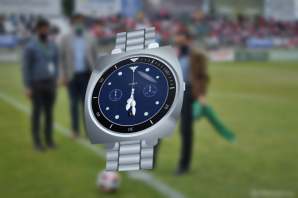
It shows 6:29
